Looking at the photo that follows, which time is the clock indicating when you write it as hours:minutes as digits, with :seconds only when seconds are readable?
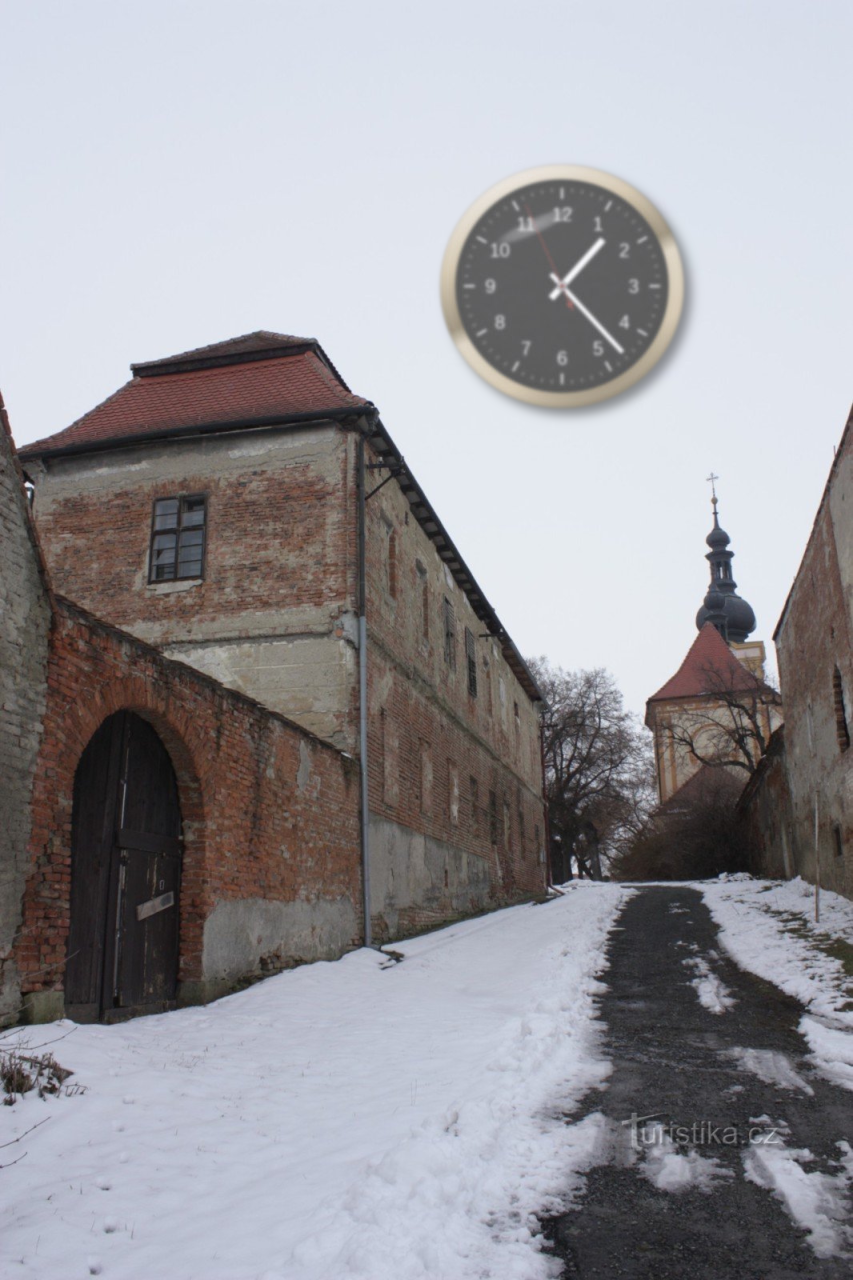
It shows 1:22:56
